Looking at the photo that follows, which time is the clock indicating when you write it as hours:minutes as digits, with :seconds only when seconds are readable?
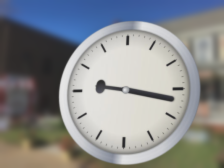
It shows 9:17
